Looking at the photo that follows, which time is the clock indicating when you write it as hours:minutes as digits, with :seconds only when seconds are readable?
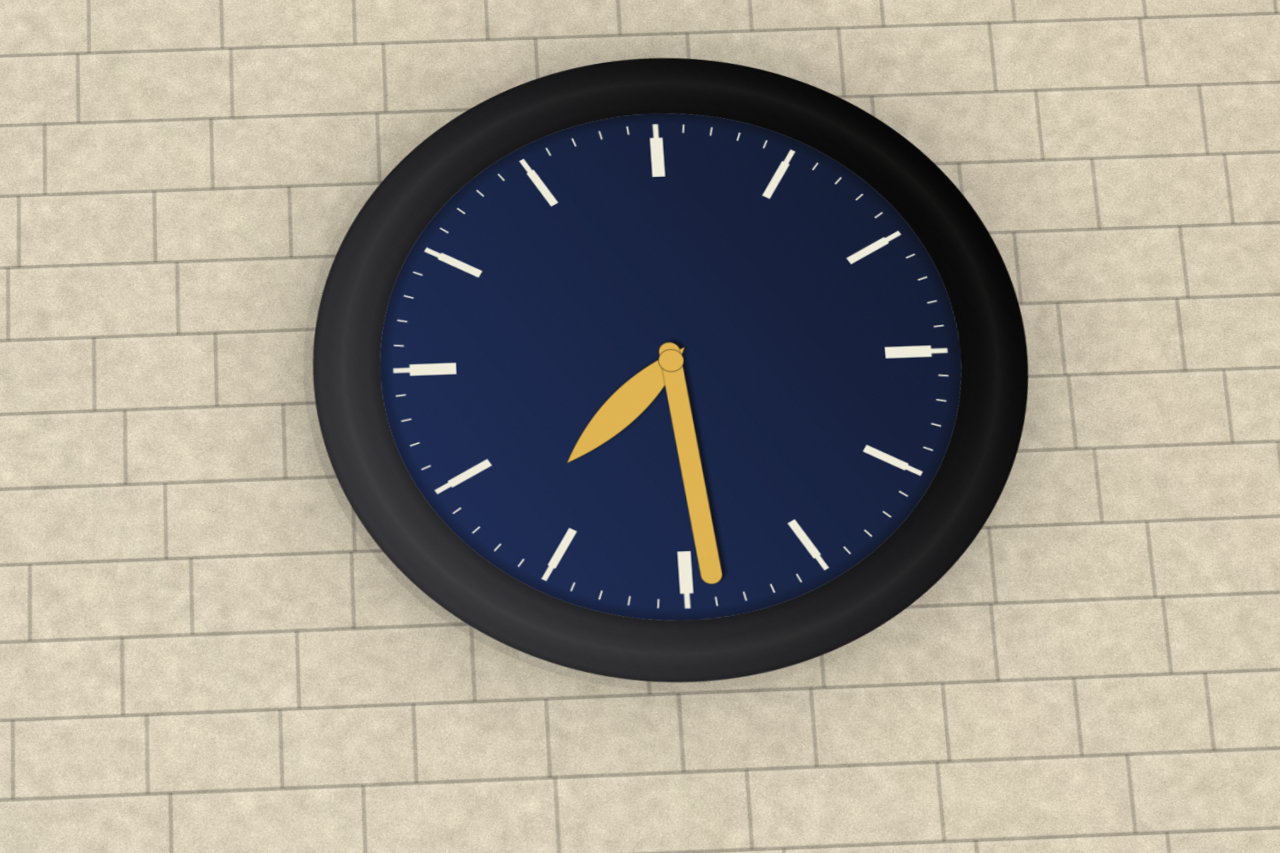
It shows 7:29
